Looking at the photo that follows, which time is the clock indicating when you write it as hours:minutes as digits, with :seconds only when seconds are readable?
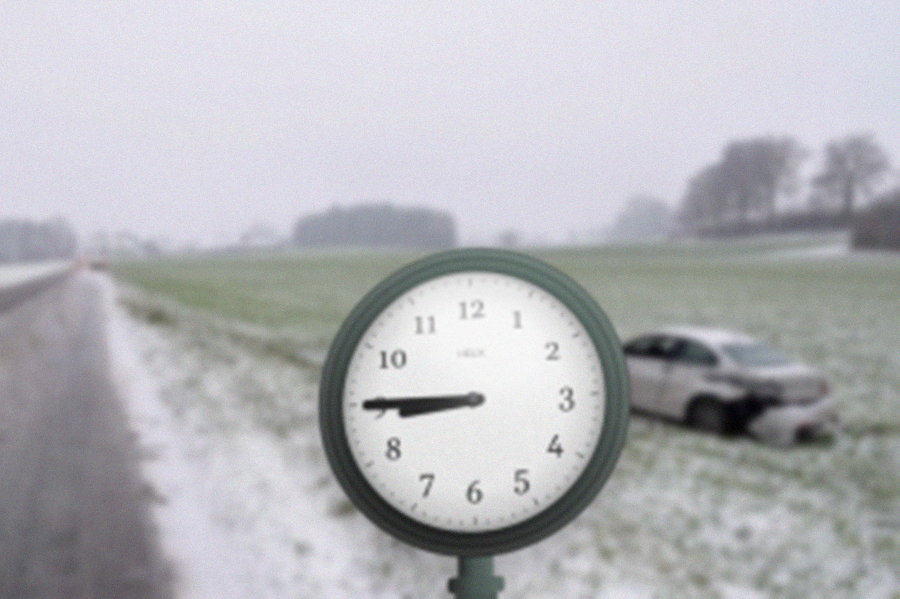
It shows 8:45
